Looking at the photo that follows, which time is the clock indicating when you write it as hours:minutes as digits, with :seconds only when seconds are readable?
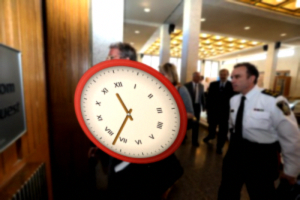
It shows 11:37
